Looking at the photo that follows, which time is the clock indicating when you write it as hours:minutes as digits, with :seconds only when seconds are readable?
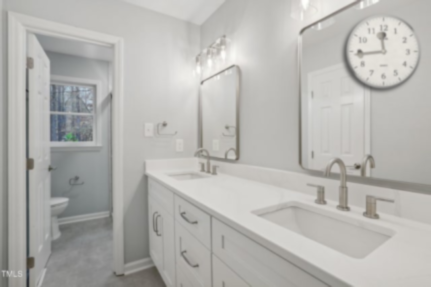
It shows 11:44
